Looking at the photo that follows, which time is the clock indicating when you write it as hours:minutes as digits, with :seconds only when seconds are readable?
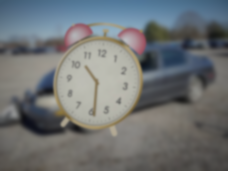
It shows 10:29
